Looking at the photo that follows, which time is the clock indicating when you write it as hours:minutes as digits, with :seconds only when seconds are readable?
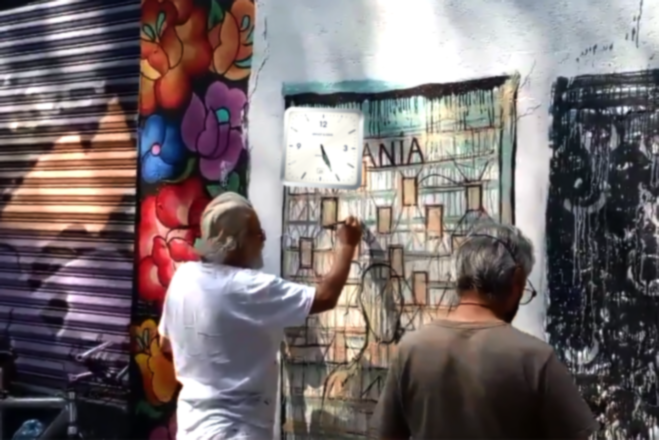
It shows 5:26
